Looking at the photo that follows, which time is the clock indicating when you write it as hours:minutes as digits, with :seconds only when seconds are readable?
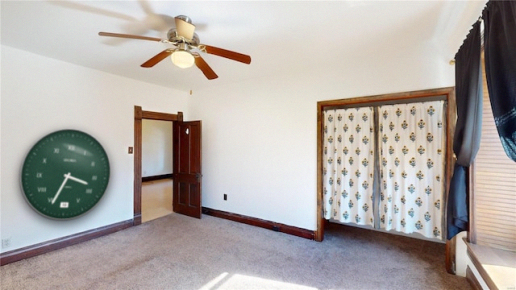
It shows 3:34
